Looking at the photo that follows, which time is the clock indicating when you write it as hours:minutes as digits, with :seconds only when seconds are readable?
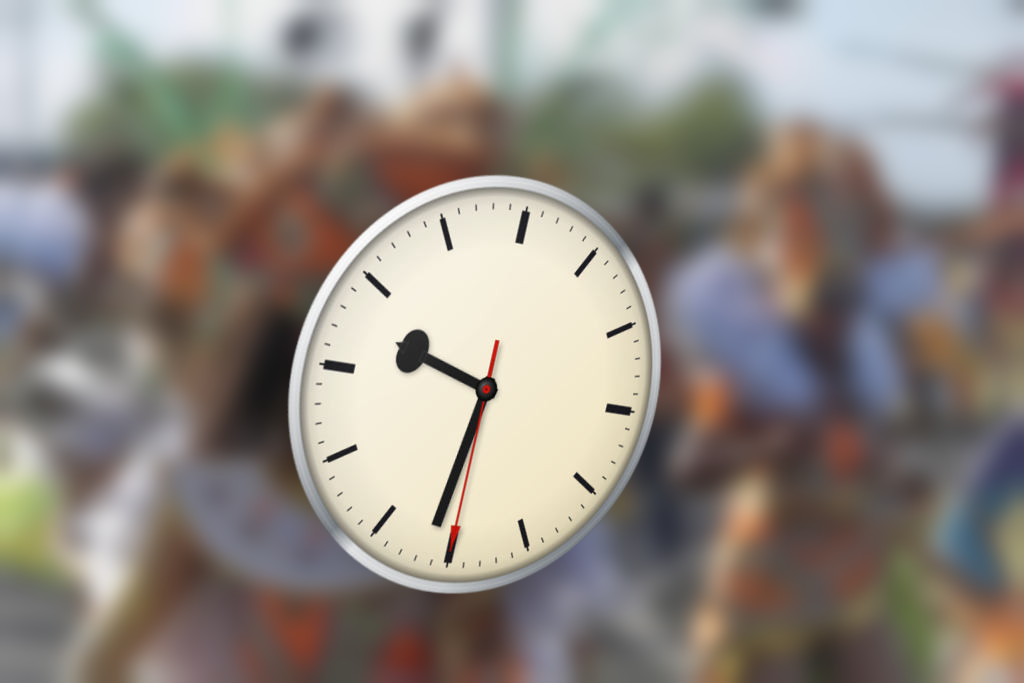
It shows 9:31:30
